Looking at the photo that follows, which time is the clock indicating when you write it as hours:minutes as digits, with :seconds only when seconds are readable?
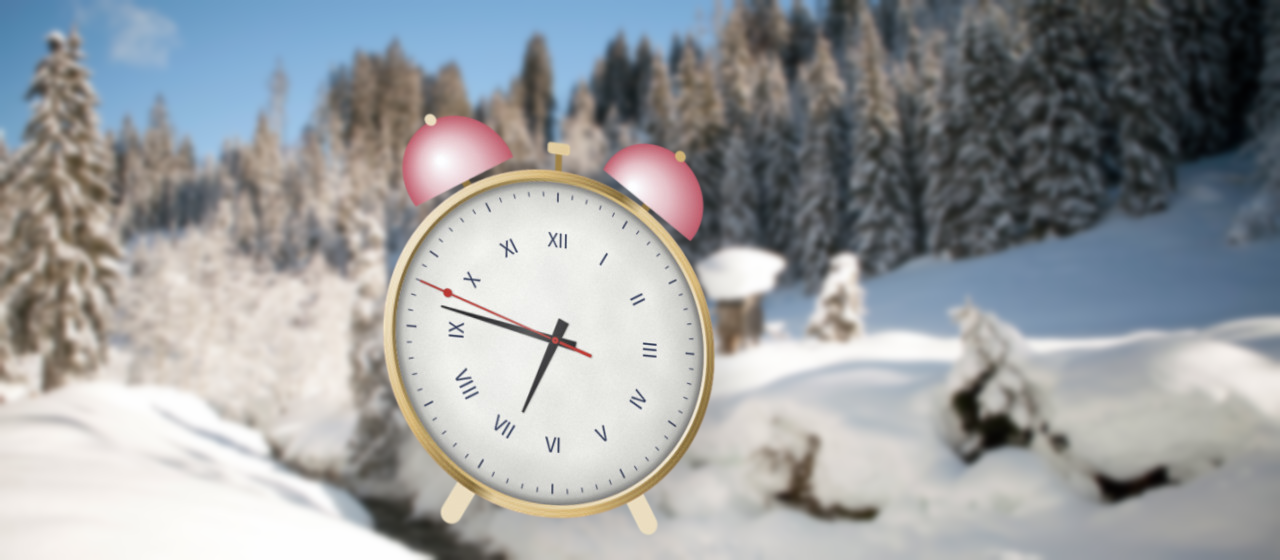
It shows 6:46:48
